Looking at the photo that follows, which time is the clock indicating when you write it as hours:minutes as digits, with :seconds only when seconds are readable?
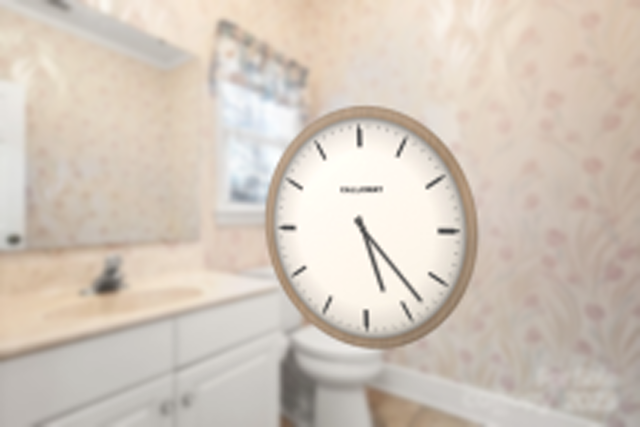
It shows 5:23
